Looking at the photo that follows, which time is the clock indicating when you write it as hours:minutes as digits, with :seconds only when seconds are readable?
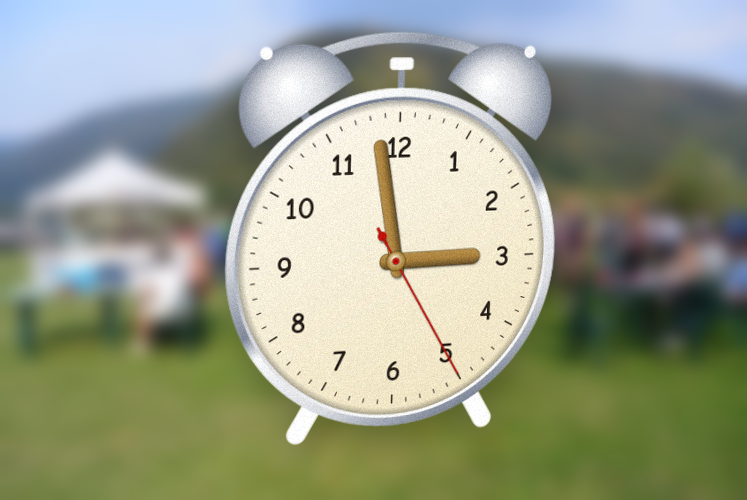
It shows 2:58:25
